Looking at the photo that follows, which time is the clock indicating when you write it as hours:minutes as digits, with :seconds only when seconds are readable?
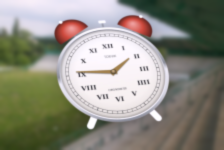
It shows 1:46
